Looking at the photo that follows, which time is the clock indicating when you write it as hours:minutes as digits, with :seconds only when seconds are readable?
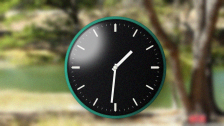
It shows 1:31
